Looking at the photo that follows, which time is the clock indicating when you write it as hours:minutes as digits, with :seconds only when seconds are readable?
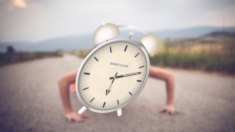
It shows 6:12
